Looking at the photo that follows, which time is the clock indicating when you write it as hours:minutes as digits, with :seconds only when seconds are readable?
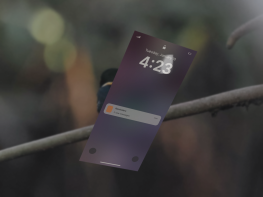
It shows 4:23
